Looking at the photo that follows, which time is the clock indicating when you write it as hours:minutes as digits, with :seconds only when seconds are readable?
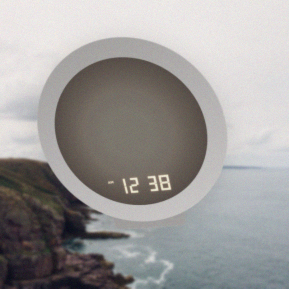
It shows 12:38
